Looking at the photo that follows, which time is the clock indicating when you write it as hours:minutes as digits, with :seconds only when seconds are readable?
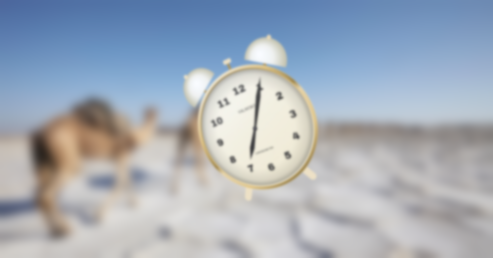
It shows 7:05
